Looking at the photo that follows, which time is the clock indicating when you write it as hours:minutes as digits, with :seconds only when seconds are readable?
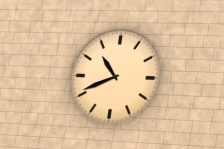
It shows 10:41
